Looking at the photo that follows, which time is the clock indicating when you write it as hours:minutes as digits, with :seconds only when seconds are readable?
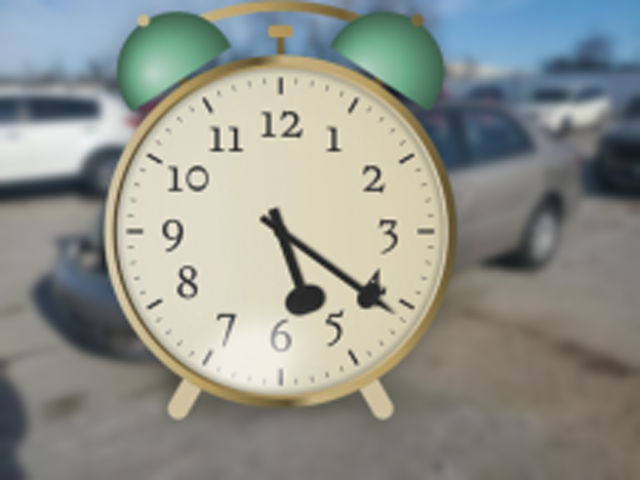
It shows 5:21
